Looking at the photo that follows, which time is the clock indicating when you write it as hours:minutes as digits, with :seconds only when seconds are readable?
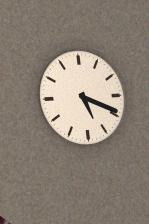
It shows 5:19
